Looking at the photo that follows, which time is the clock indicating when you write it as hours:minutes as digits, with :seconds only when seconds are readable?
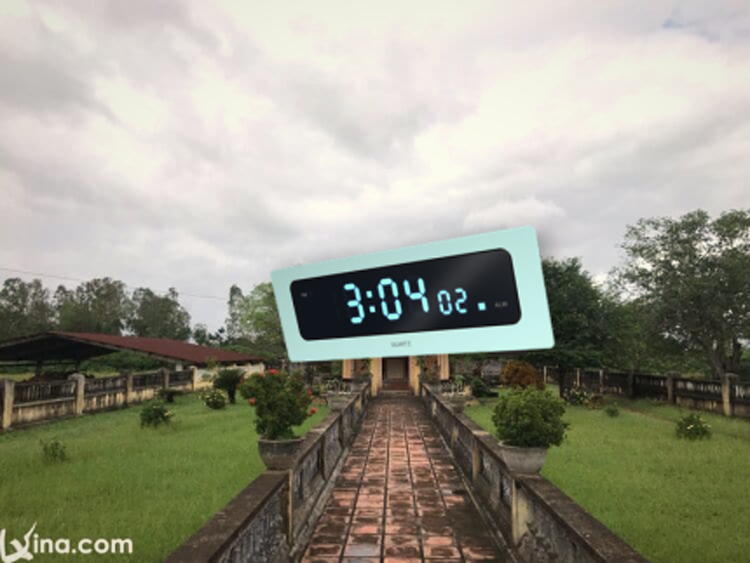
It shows 3:04:02
